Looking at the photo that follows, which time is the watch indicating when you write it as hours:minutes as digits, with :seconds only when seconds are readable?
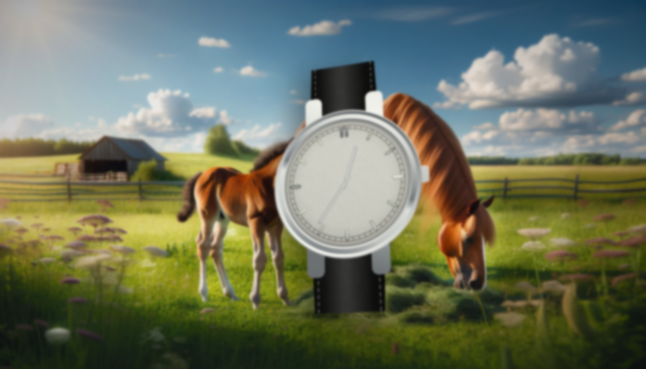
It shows 12:36
